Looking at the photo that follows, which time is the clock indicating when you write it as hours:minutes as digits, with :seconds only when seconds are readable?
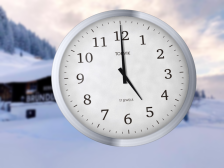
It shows 5:00
